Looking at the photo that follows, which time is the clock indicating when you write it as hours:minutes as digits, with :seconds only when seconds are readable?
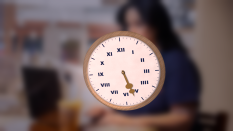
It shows 5:27
